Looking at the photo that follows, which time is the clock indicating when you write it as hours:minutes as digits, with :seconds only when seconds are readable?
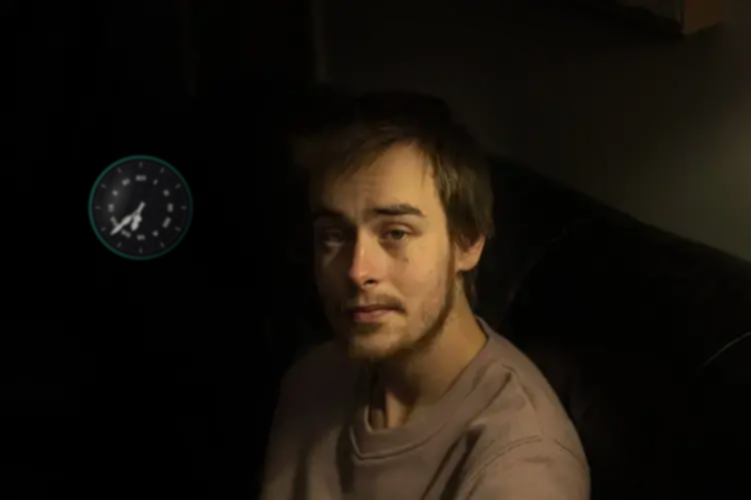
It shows 6:38
